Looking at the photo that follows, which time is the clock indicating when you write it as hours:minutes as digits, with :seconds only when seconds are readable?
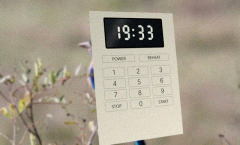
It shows 19:33
